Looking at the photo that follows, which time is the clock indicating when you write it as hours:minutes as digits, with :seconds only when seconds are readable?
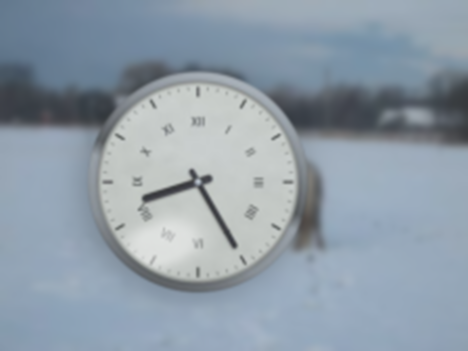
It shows 8:25
